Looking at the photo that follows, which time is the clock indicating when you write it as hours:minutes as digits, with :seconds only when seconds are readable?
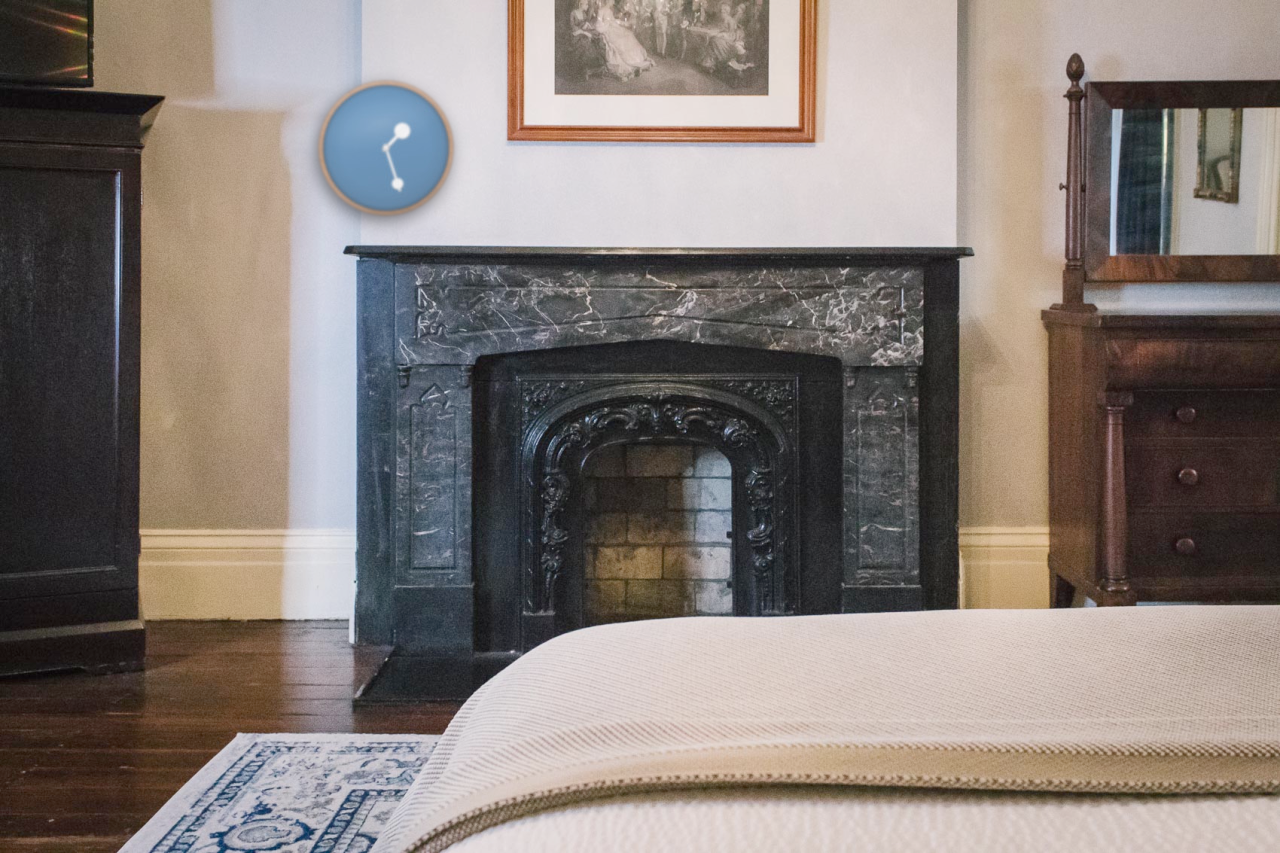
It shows 1:27
